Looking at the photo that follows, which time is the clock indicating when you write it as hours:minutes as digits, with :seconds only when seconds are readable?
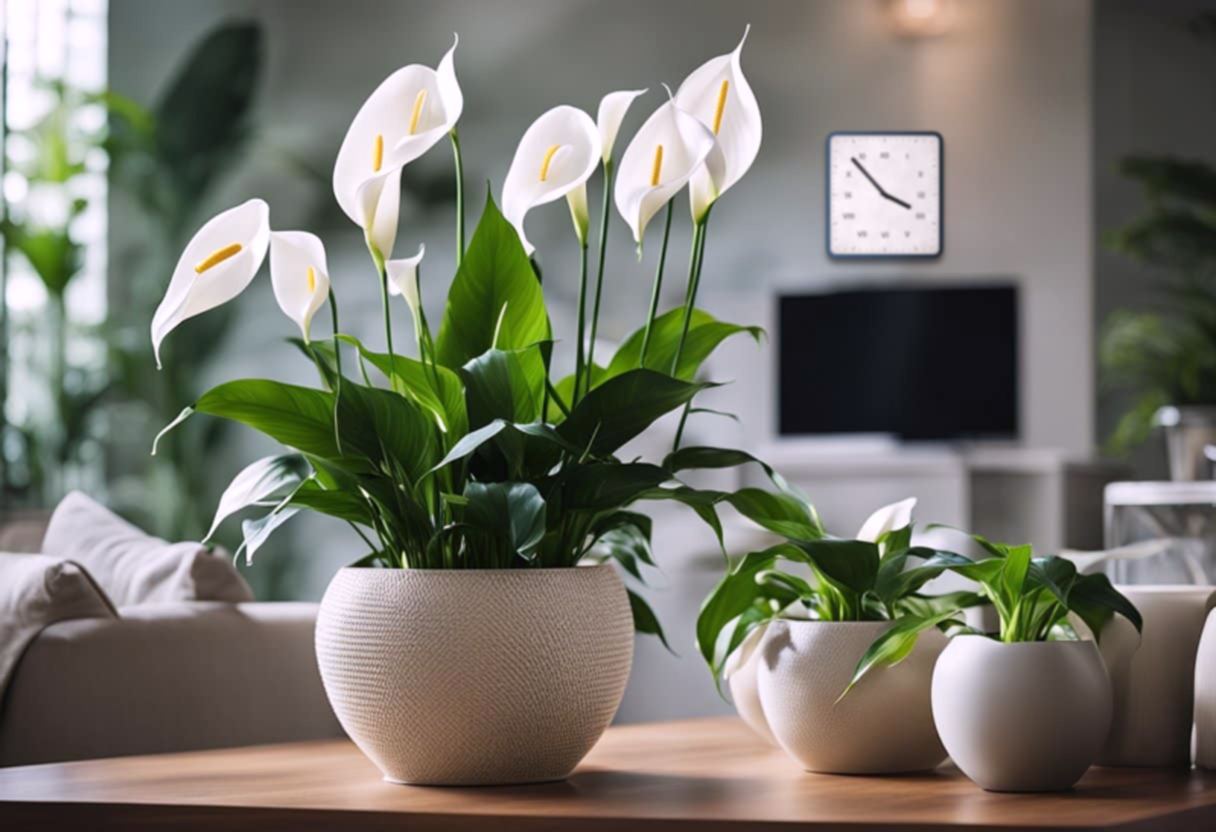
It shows 3:53
